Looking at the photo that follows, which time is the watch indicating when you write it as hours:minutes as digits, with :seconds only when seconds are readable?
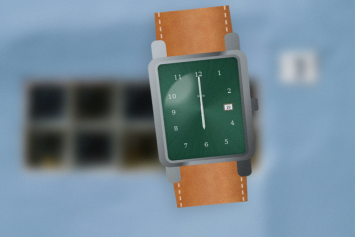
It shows 6:00
